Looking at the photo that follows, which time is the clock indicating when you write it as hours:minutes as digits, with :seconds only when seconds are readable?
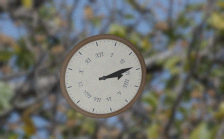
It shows 3:14
